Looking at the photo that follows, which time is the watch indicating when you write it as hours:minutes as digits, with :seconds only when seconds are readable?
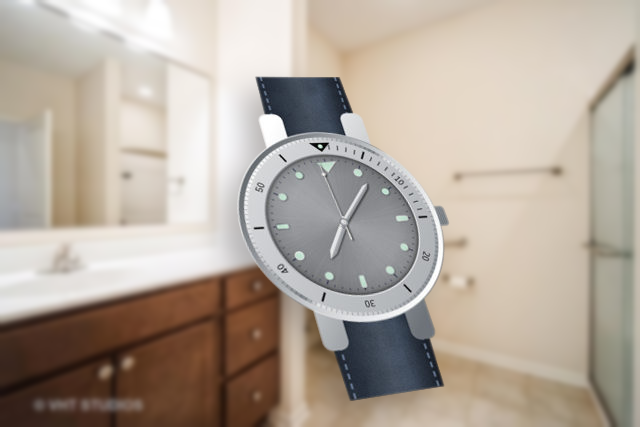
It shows 7:06:59
